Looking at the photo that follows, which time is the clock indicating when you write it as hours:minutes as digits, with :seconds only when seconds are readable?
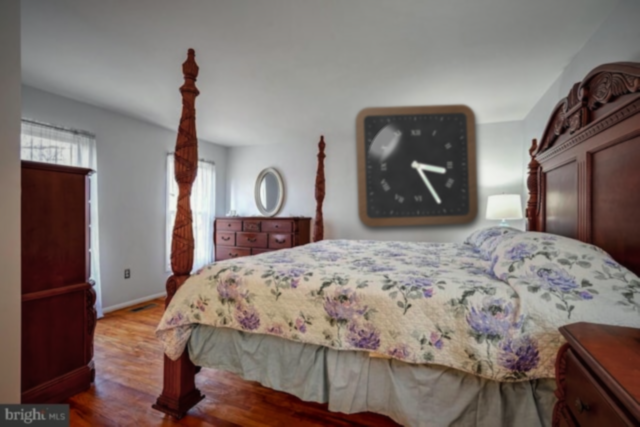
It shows 3:25
